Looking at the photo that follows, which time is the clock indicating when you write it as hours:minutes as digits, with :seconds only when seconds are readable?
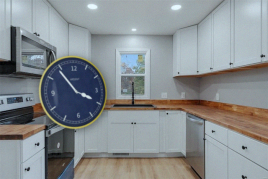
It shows 3:54
